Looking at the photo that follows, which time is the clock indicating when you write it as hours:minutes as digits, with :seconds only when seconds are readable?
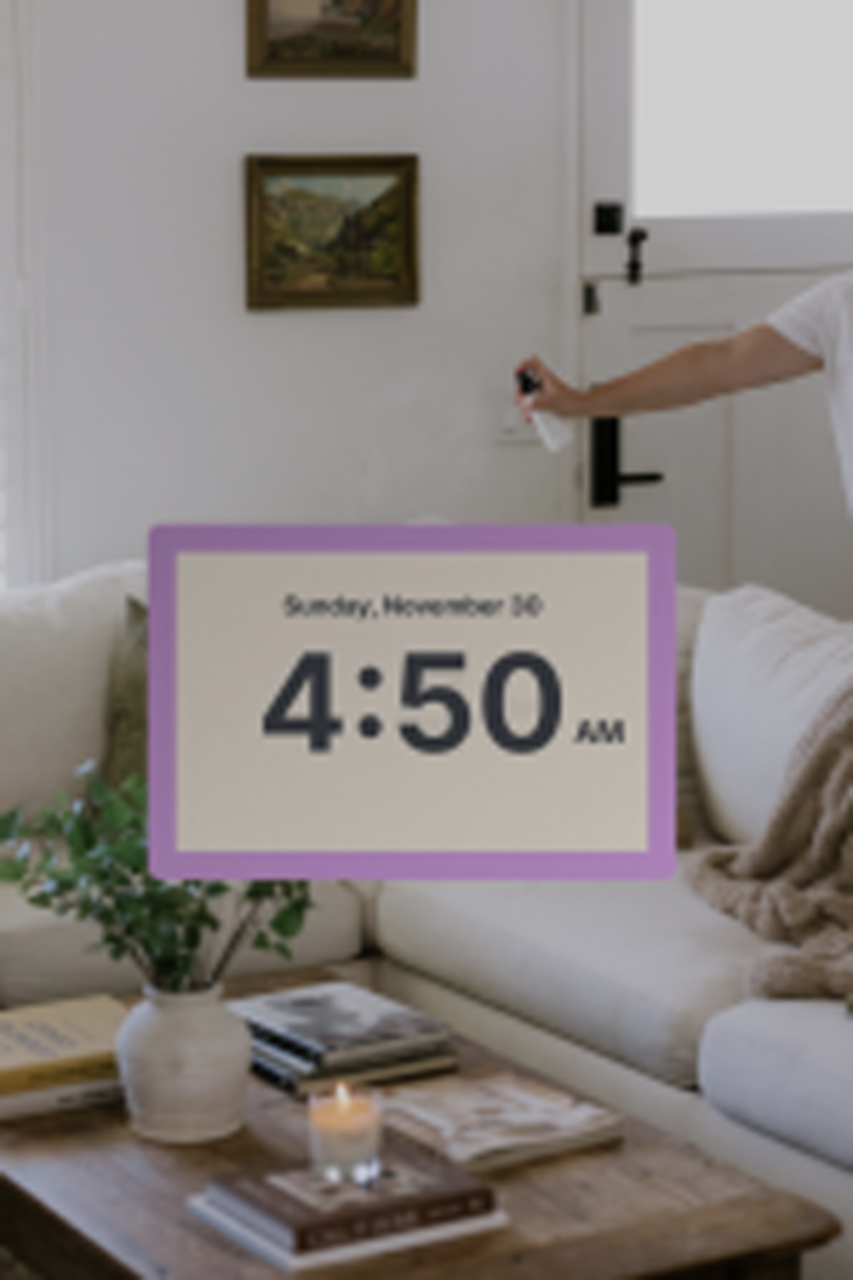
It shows 4:50
